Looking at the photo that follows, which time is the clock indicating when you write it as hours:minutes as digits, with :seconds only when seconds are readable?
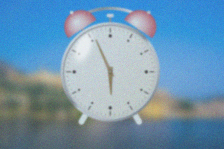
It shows 5:56
